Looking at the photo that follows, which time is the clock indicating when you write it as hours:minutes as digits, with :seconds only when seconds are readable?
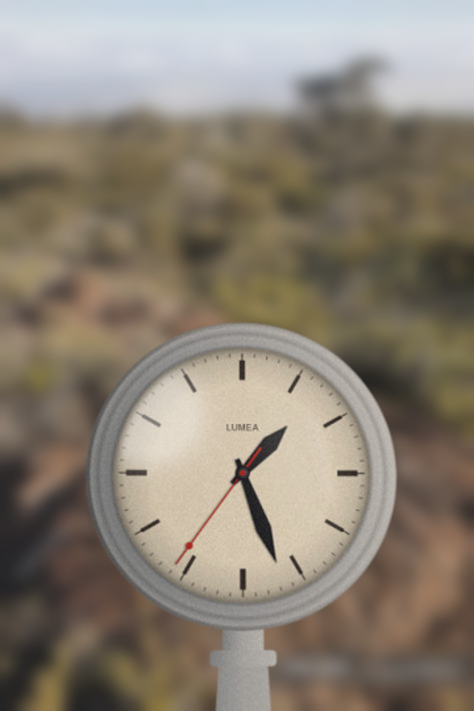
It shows 1:26:36
